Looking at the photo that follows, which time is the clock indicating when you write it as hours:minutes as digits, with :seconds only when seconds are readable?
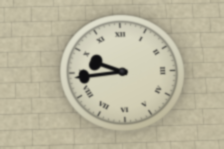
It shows 9:44
